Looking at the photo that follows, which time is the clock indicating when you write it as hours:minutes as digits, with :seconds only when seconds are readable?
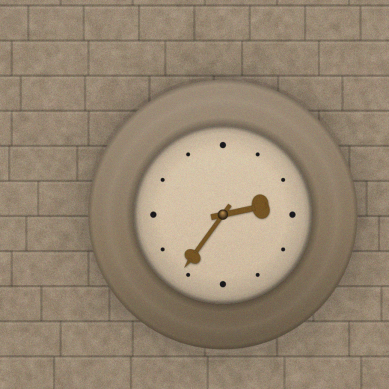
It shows 2:36
